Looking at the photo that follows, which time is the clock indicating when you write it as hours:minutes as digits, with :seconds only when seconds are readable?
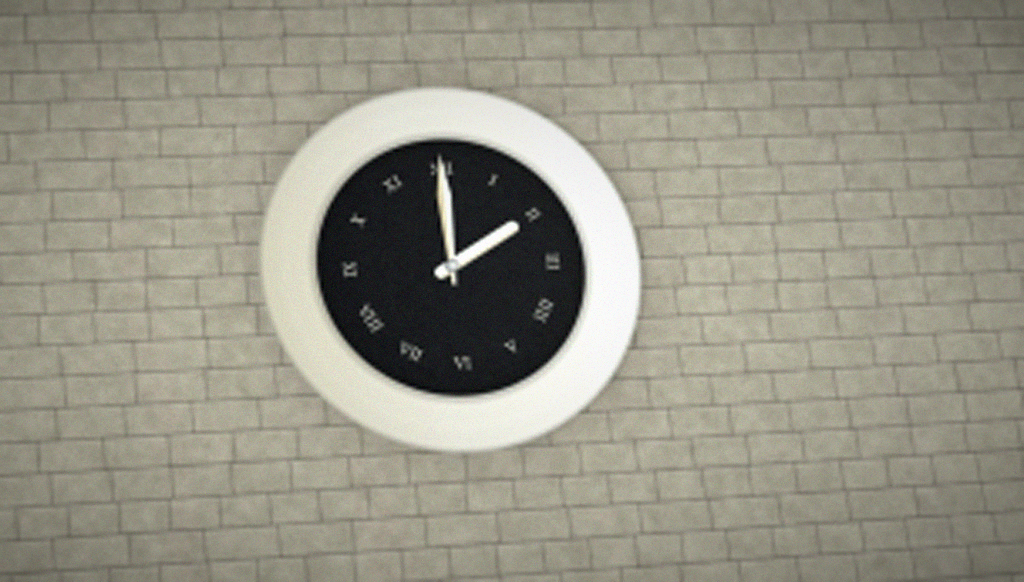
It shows 2:00
